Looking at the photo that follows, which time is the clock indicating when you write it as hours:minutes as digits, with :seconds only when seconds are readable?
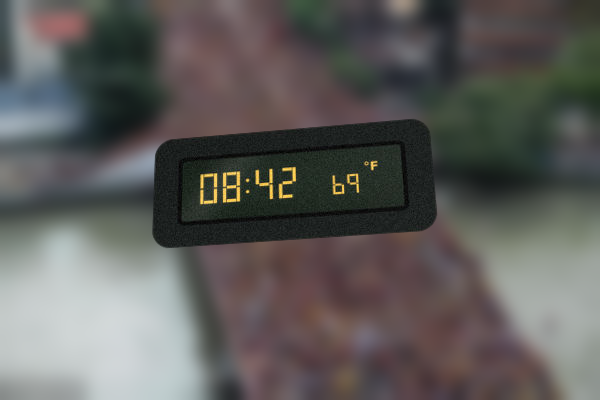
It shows 8:42
